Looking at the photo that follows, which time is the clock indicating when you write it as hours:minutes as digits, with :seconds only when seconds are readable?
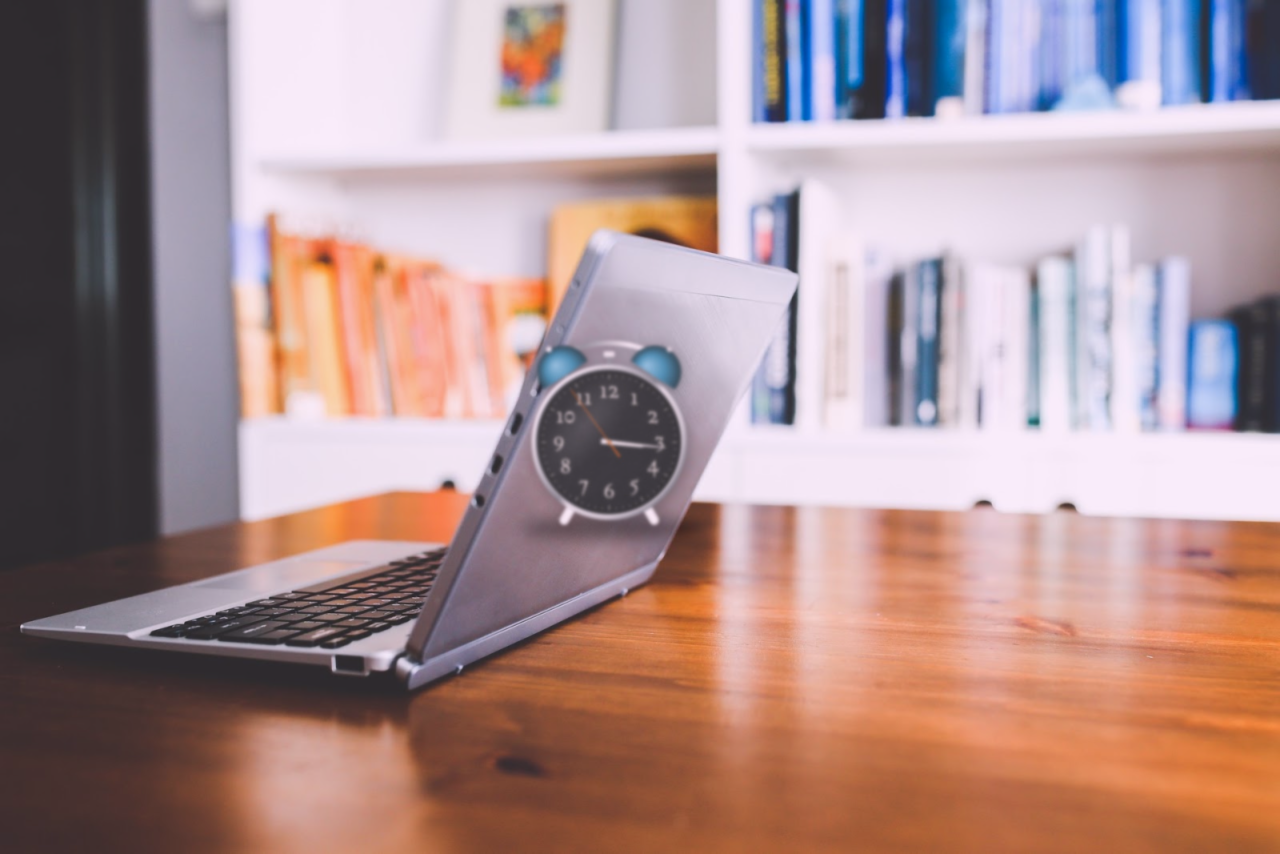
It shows 3:15:54
